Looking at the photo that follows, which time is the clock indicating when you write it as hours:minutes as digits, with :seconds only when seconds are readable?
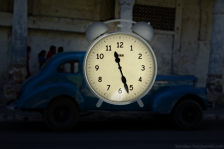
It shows 11:27
